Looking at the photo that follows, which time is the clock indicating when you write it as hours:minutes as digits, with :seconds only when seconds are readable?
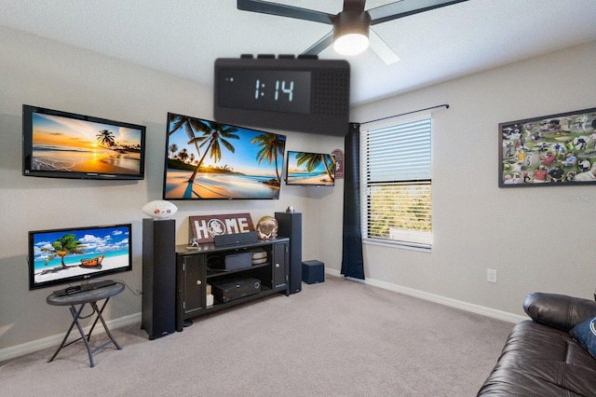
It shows 1:14
